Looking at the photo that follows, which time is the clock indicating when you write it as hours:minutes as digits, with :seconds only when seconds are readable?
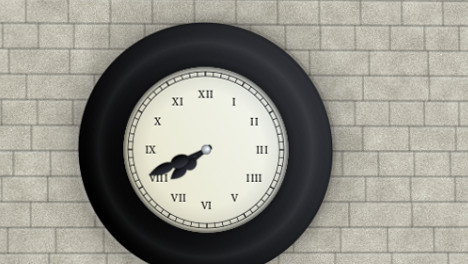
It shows 7:41
